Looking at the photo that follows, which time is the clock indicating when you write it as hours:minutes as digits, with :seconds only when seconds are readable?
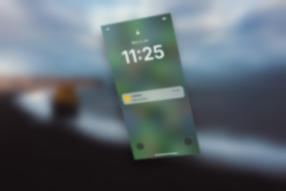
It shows 11:25
